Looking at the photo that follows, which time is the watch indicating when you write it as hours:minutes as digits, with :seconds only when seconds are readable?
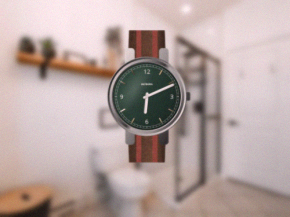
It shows 6:11
